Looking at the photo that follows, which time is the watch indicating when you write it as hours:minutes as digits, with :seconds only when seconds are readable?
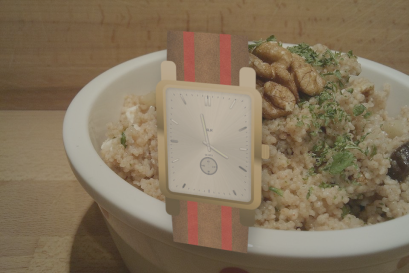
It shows 3:58
